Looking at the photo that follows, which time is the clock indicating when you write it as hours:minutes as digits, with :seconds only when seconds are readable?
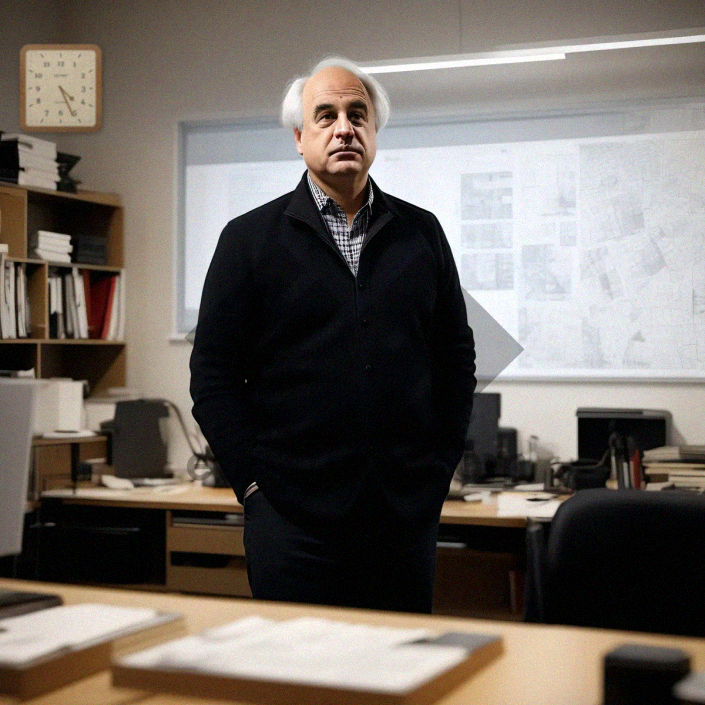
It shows 4:26
